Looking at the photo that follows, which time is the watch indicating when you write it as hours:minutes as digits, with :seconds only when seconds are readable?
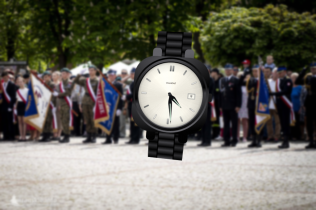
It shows 4:29
